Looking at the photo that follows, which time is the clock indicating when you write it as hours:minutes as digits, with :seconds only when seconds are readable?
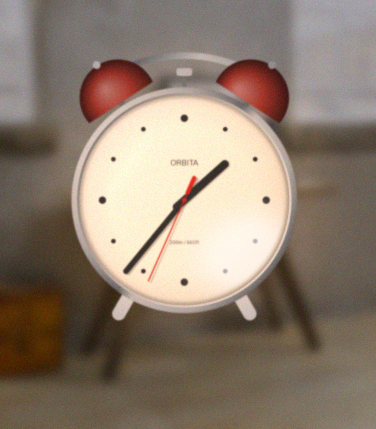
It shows 1:36:34
